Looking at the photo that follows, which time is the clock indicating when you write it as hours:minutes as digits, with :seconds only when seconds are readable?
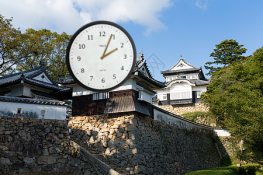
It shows 2:04
